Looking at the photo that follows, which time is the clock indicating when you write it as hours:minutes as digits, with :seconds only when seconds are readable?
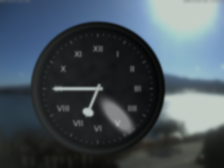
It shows 6:45
